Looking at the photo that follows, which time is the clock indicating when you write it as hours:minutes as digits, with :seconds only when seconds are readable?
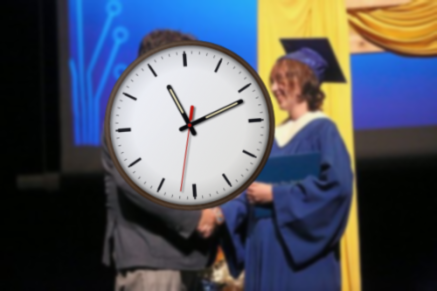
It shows 11:11:32
